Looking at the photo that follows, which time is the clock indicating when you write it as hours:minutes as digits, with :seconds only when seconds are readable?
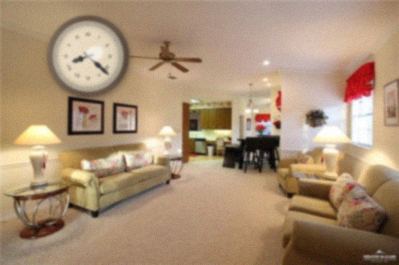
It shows 8:22
